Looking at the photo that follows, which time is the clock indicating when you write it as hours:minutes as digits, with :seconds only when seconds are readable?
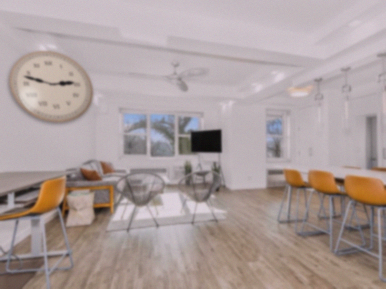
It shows 2:48
